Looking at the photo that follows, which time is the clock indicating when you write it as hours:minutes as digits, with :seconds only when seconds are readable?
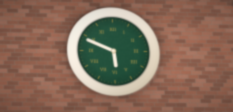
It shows 5:49
